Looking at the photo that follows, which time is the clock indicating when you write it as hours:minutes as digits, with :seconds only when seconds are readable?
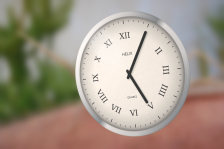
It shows 5:05
